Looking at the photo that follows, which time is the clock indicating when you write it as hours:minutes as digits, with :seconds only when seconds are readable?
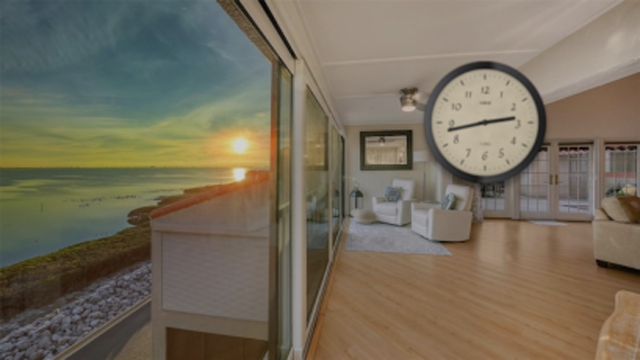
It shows 2:43
